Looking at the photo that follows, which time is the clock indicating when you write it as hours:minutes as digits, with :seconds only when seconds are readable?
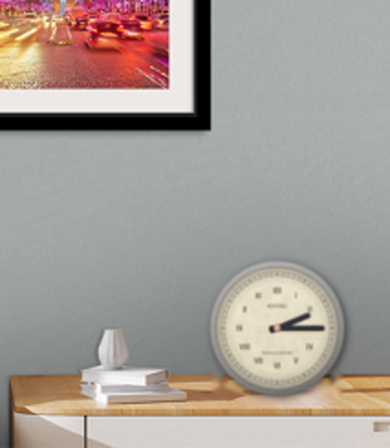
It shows 2:15
